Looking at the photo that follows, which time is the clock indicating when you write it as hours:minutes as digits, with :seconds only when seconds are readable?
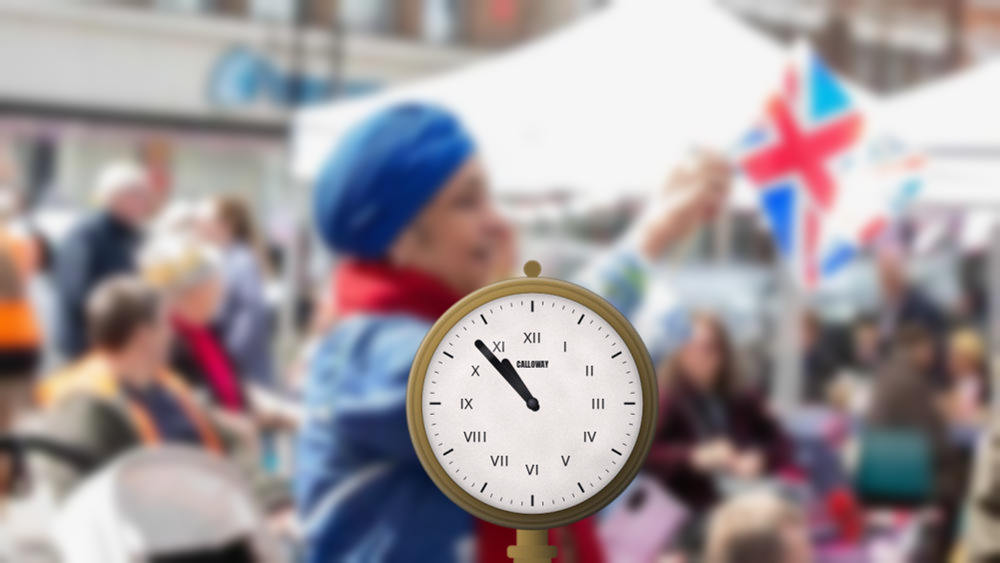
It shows 10:53
